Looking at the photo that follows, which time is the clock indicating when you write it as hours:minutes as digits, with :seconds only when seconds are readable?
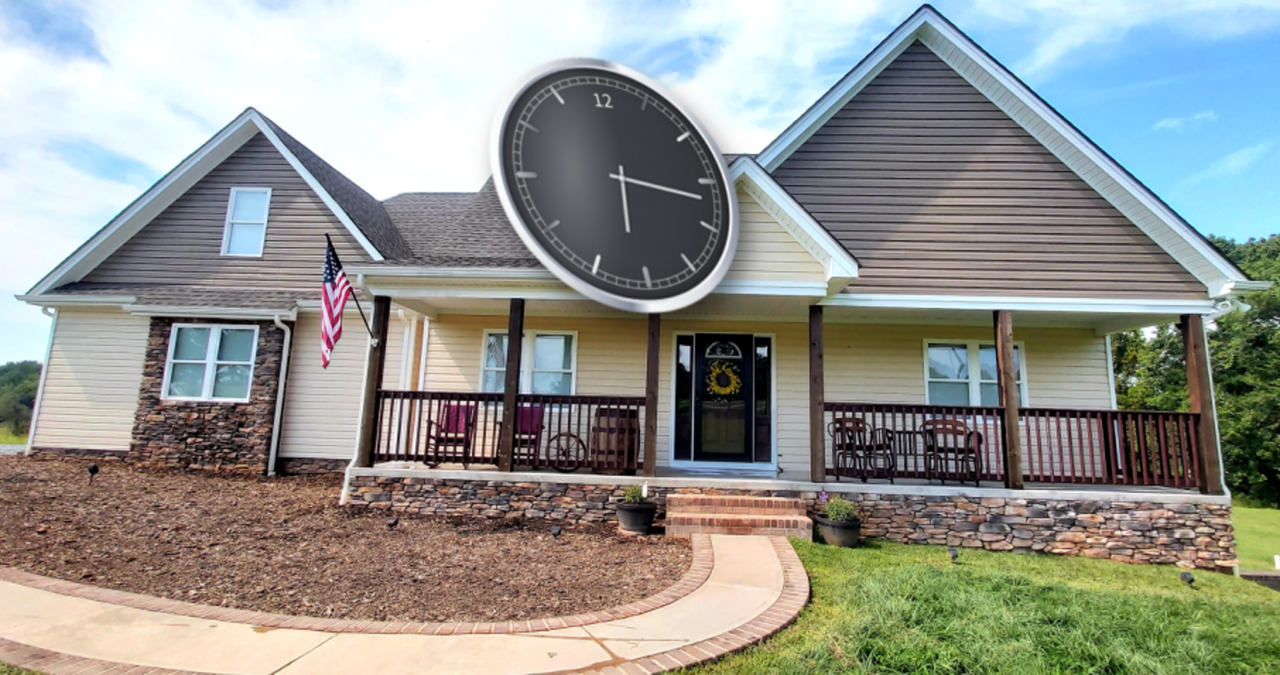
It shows 6:17
